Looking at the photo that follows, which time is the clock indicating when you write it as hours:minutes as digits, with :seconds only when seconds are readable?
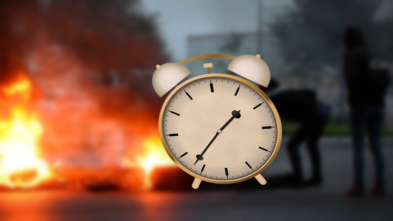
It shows 1:37
